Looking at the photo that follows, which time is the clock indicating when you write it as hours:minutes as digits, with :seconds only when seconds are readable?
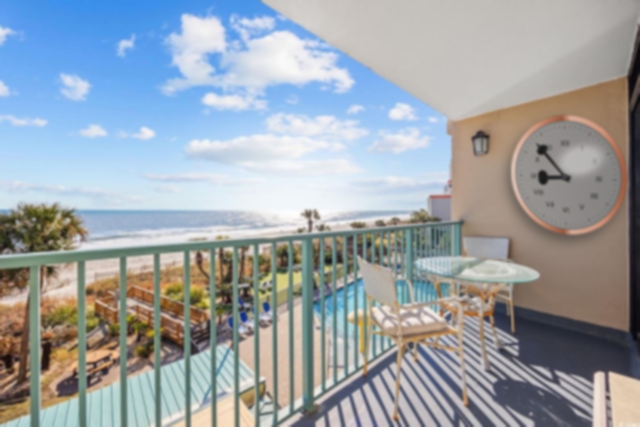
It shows 8:53
